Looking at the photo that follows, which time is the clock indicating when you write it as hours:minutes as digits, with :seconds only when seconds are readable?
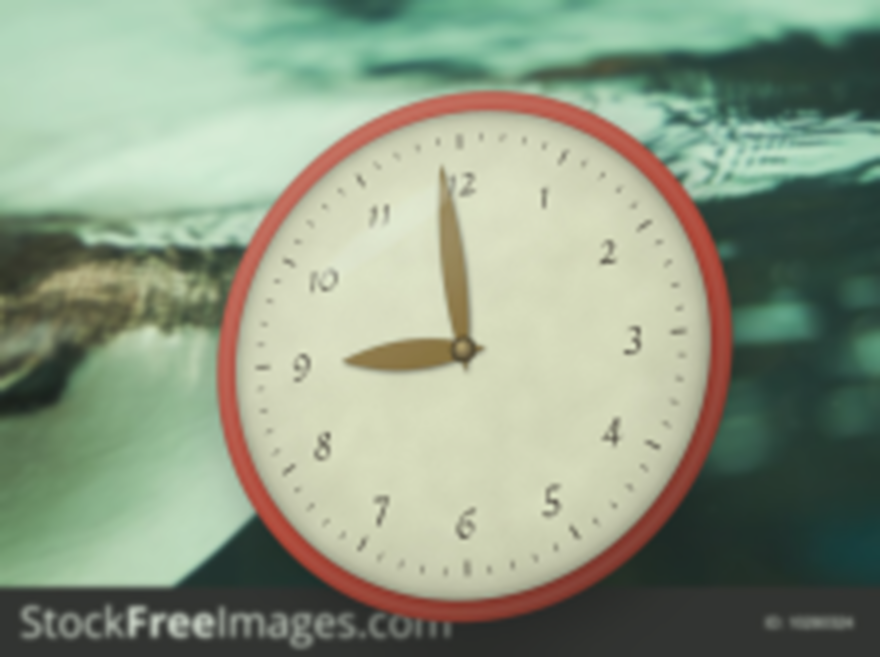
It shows 8:59
